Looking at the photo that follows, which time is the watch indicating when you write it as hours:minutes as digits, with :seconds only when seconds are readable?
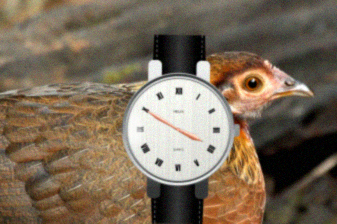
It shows 3:50
